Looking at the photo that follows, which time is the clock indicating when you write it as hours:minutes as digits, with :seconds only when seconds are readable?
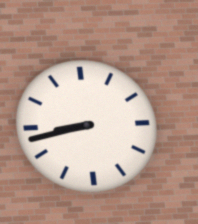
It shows 8:43
